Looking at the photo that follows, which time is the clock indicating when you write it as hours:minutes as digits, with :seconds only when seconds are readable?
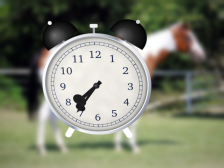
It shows 7:36
